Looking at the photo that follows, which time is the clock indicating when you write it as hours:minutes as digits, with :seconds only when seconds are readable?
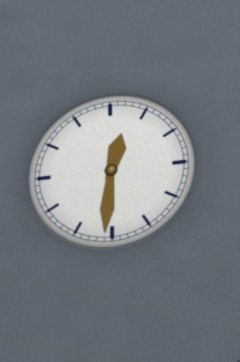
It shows 12:31
